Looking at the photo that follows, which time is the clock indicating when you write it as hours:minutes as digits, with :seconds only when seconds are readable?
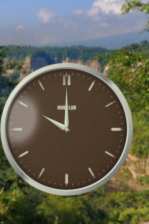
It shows 10:00
